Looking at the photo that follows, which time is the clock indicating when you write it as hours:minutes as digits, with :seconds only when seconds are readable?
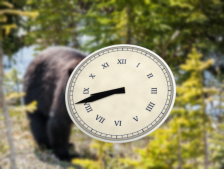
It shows 8:42
